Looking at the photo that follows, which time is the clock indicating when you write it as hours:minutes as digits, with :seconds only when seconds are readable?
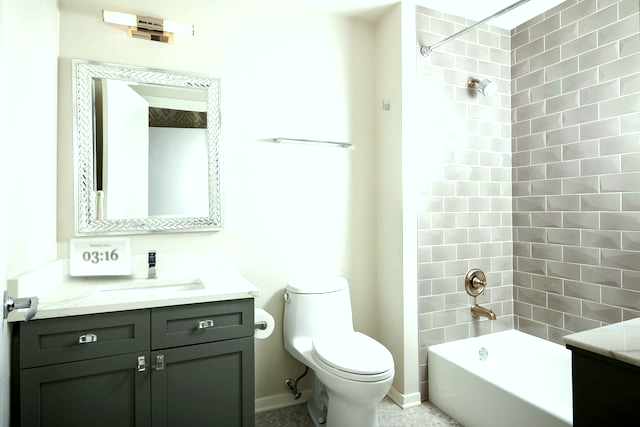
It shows 3:16
